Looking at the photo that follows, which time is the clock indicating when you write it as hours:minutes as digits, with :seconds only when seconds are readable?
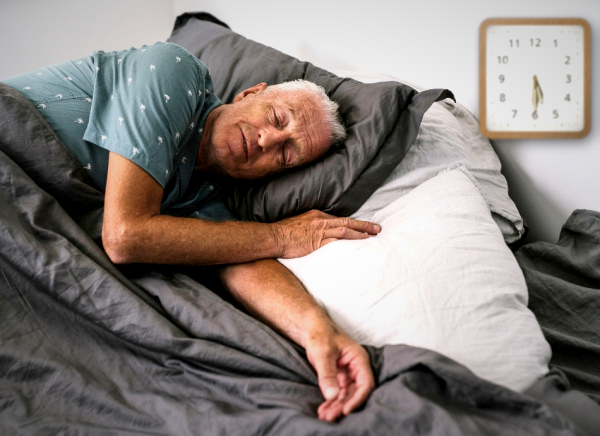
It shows 5:30
